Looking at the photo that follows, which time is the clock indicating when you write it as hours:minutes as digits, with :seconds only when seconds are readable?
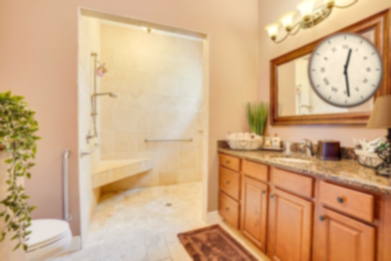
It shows 12:29
